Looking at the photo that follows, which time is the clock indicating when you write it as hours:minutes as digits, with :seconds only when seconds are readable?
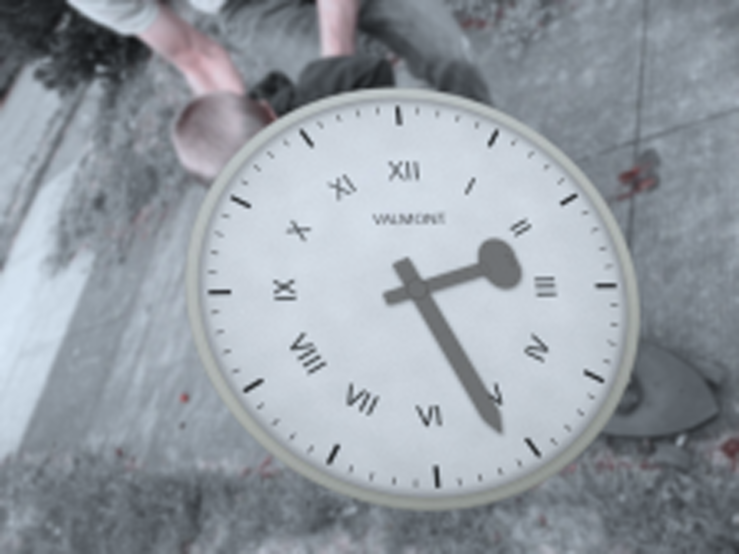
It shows 2:26
